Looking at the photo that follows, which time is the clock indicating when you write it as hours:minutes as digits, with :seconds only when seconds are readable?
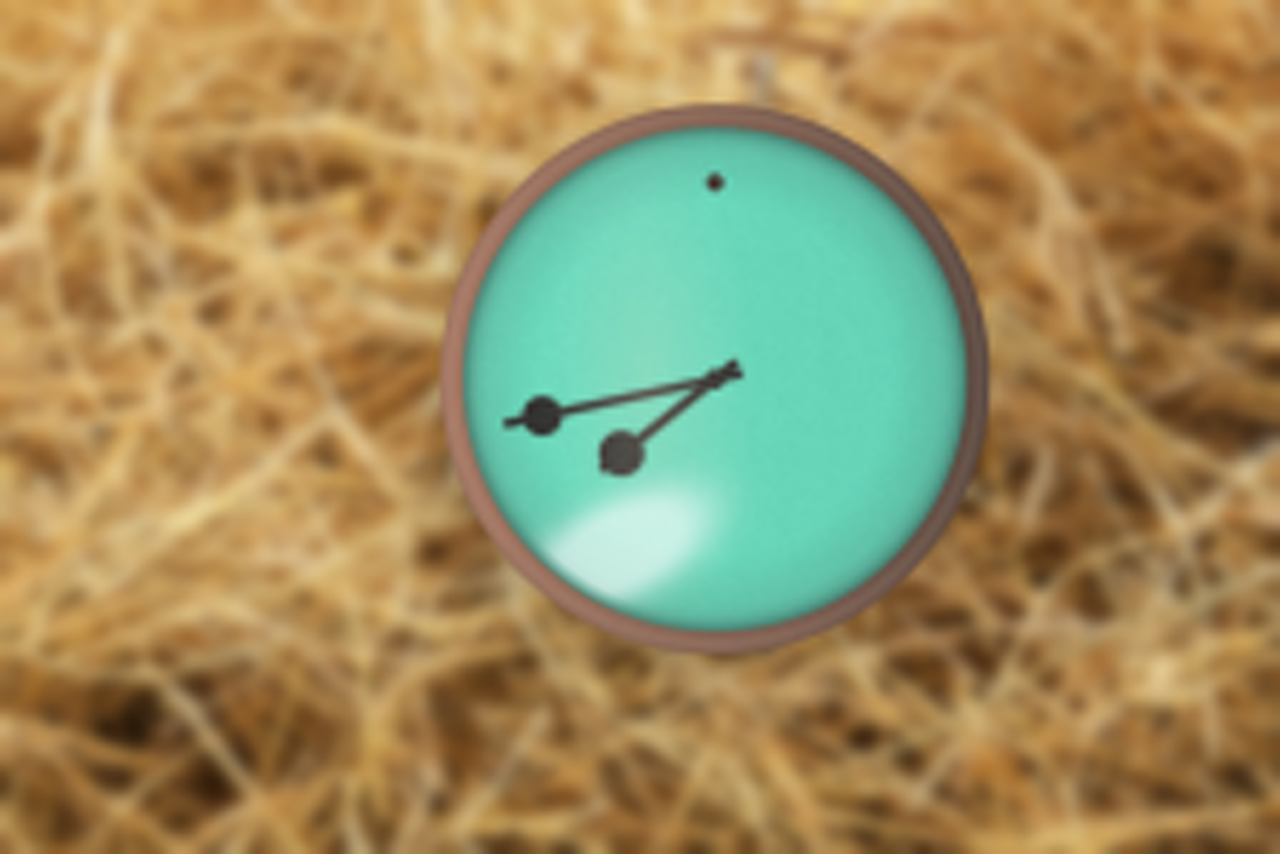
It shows 7:43
